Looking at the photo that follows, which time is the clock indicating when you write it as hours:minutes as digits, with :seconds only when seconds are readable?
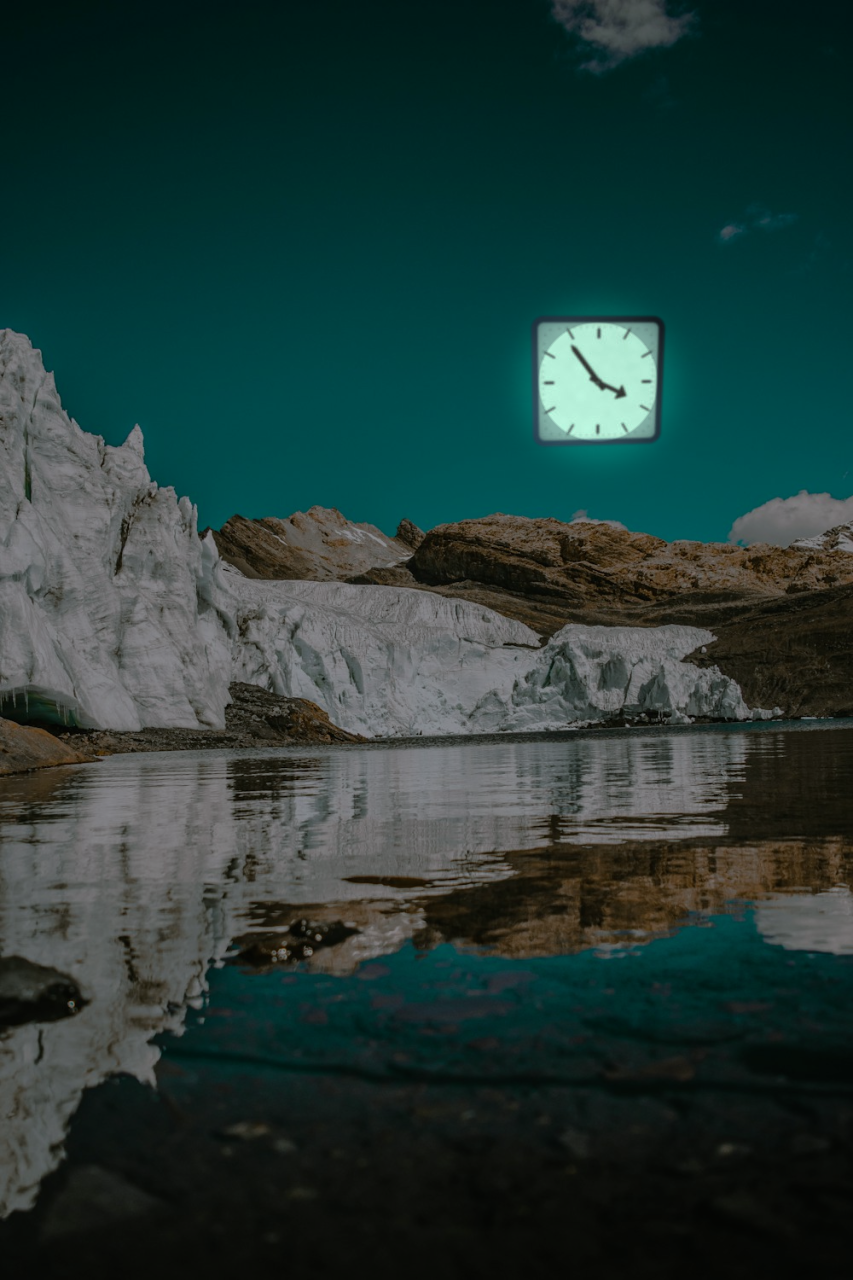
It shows 3:54
